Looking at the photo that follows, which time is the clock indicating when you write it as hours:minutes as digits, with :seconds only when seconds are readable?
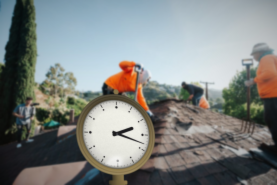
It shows 2:18
